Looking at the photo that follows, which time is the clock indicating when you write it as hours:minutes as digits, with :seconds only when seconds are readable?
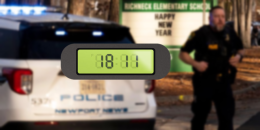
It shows 18:11
